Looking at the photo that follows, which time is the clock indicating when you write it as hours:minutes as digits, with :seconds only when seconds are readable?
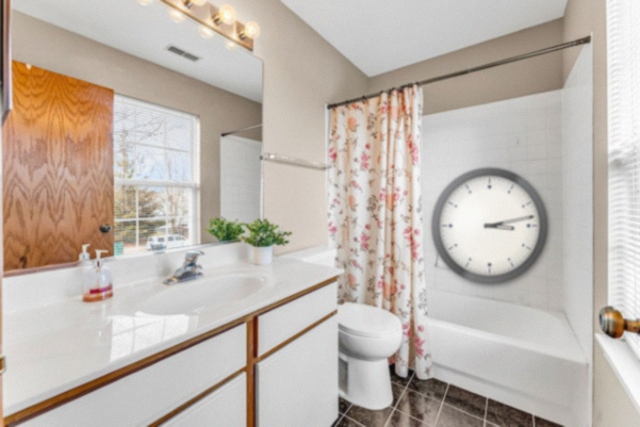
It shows 3:13
